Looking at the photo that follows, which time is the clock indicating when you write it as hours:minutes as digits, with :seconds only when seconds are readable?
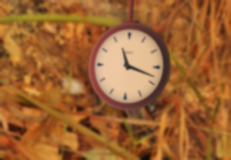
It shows 11:18
